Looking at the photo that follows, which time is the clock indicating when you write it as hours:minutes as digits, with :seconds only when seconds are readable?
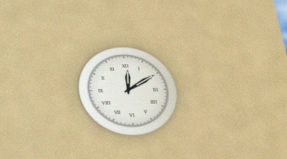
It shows 12:10
